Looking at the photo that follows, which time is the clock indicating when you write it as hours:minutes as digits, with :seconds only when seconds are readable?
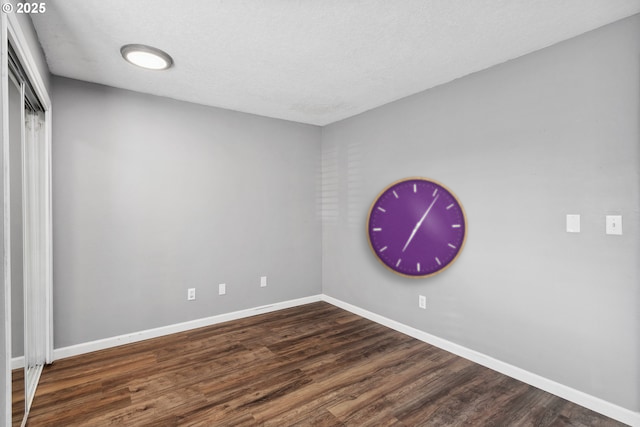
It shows 7:06
